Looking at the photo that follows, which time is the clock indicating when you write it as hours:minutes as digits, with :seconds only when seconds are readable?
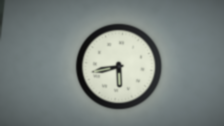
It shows 5:42
